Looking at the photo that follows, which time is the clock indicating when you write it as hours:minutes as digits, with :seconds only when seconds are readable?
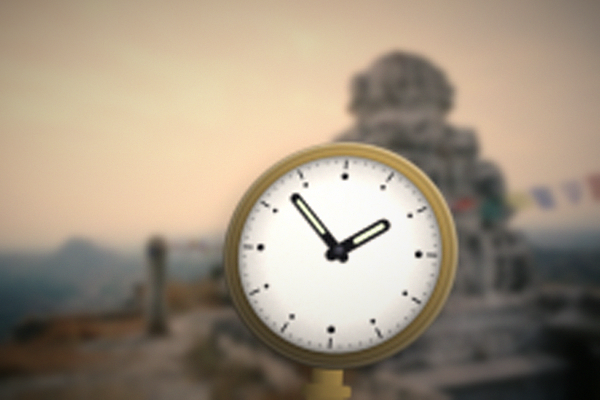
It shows 1:53
